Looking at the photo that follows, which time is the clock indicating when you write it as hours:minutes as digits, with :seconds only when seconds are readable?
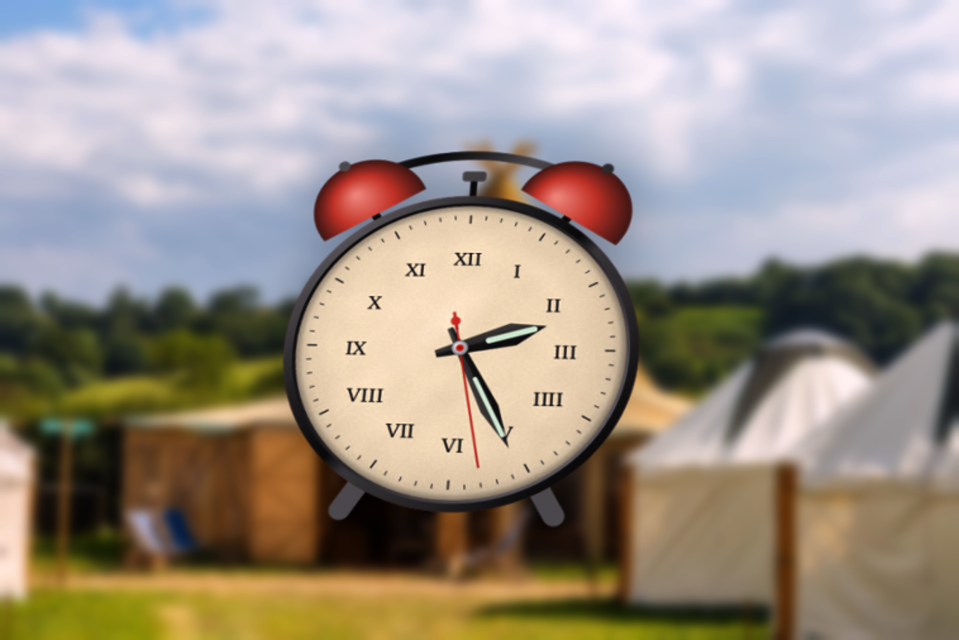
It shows 2:25:28
